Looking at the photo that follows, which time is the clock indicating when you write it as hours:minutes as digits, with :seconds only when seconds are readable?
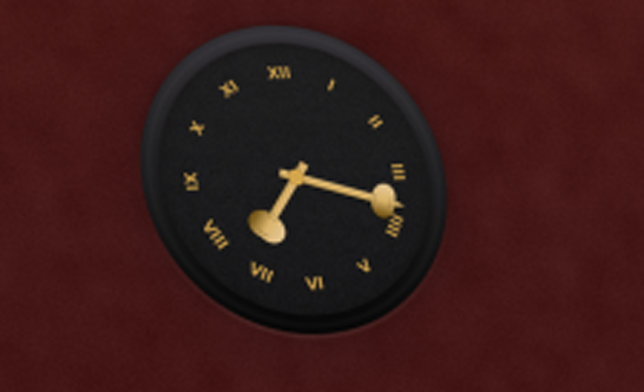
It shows 7:18
